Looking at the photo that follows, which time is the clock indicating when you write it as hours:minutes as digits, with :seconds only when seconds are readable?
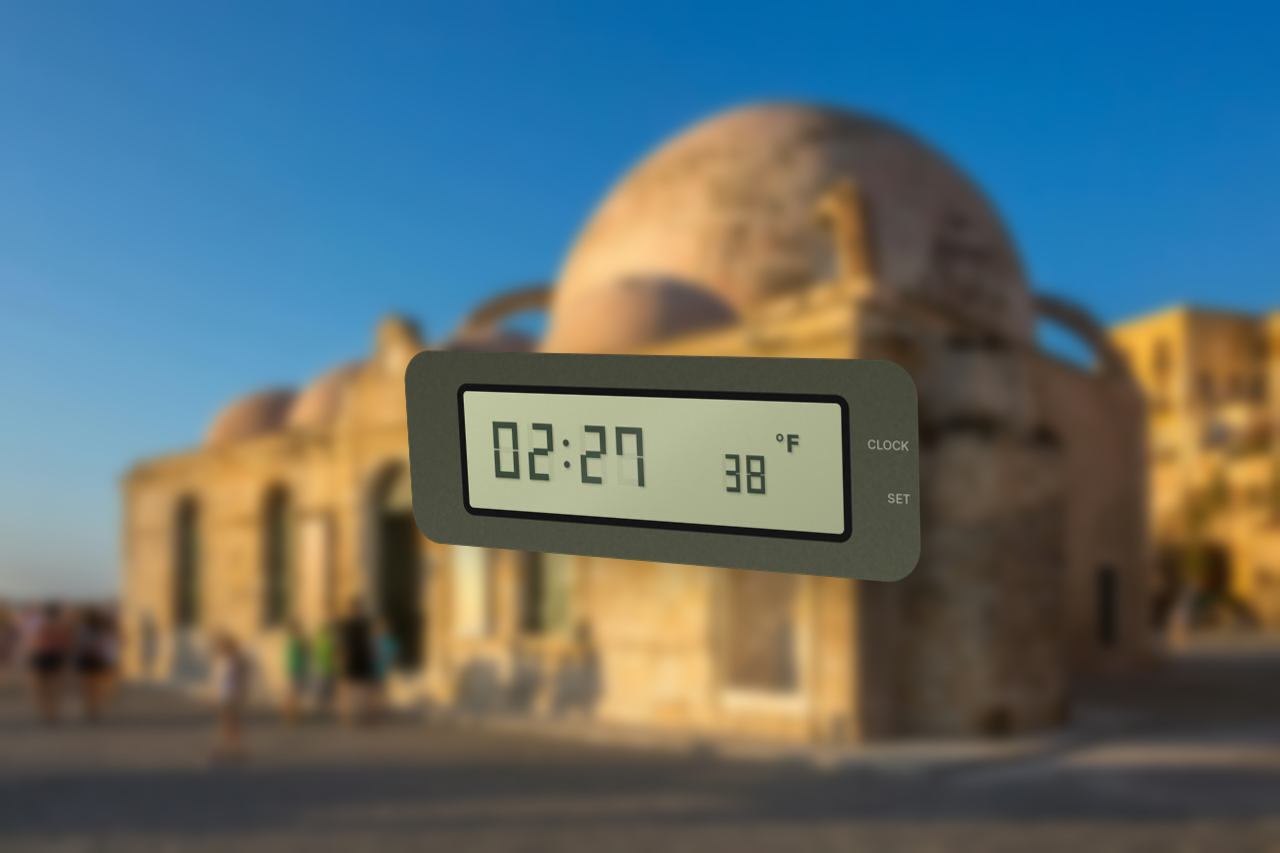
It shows 2:27
